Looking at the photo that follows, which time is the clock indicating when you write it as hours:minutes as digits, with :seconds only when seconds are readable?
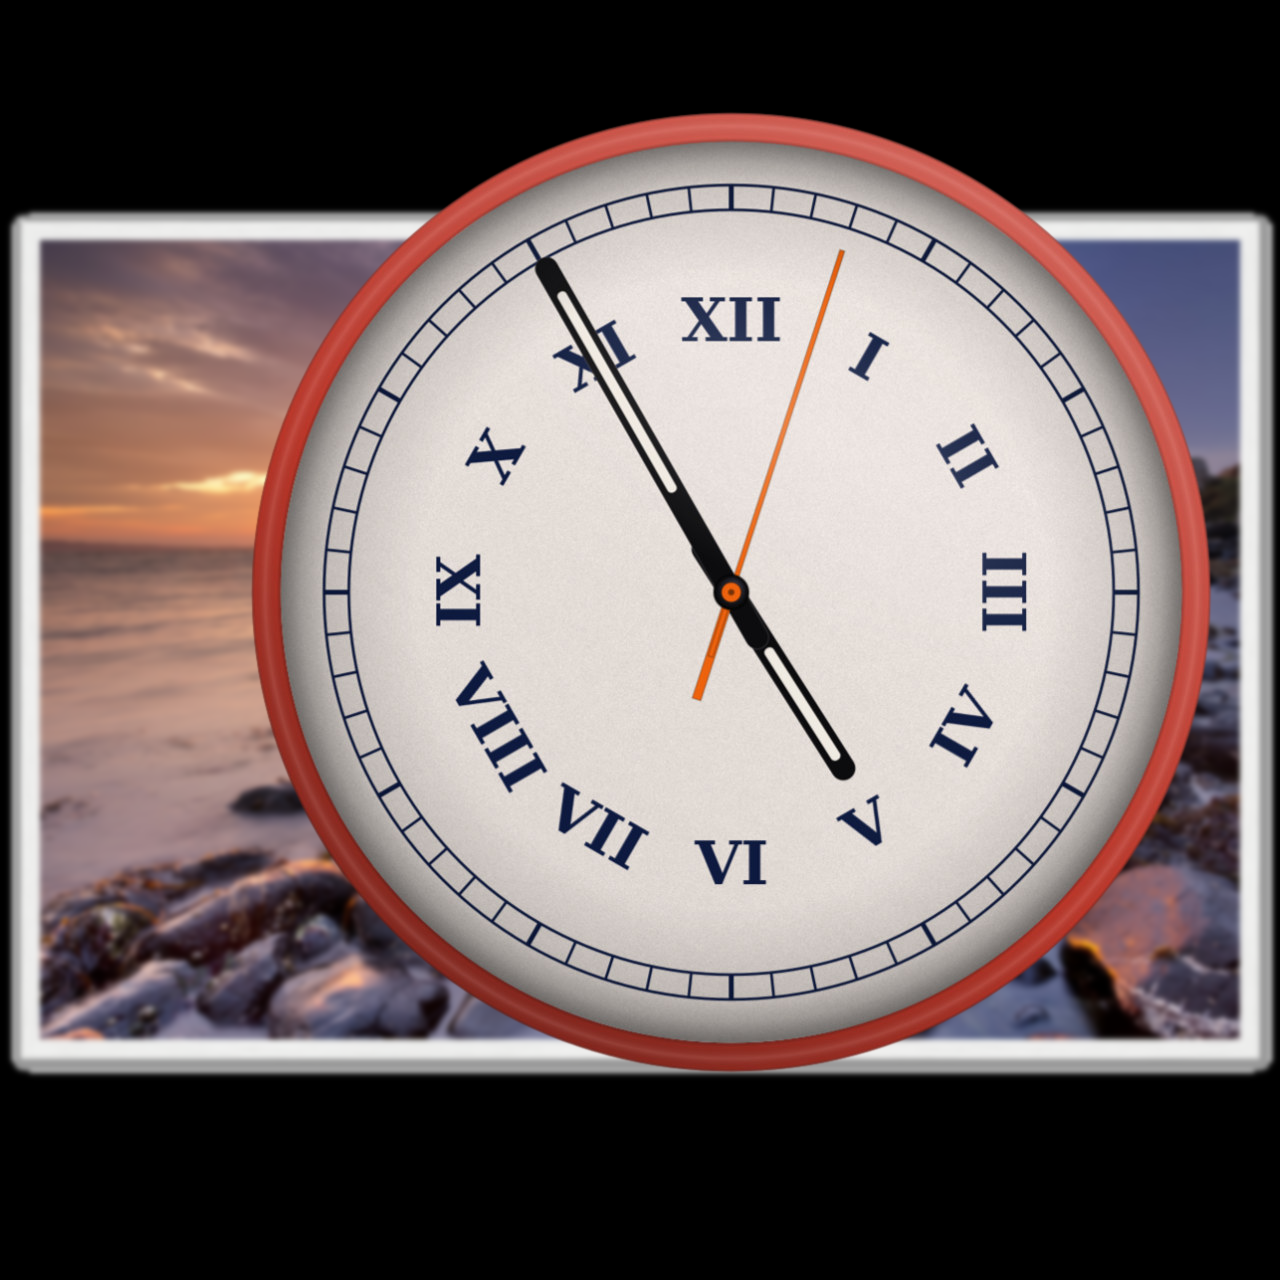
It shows 4:55:03
